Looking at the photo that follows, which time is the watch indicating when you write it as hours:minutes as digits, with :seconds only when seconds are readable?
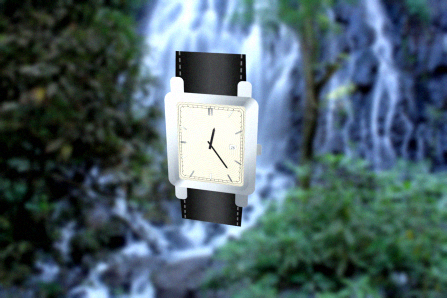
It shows 12:24
